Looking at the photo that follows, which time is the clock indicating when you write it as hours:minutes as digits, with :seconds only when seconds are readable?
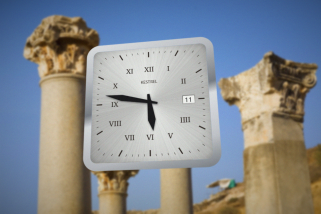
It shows 5:47
